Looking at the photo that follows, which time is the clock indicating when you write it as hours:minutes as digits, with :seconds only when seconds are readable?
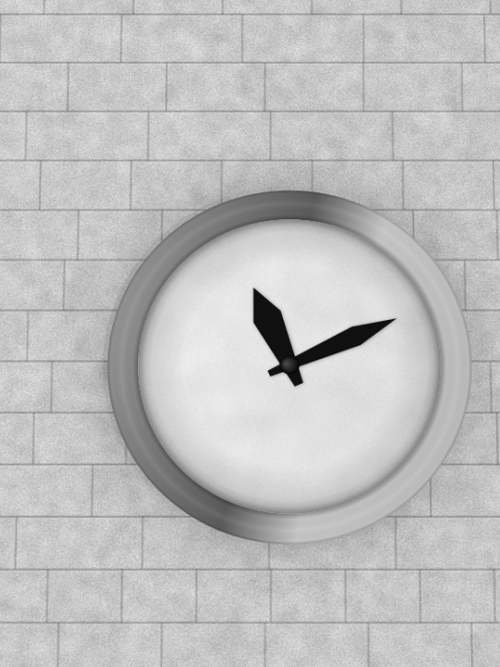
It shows 11:11
